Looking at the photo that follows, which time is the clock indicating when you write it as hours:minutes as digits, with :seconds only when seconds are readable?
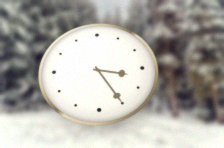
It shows 3:25
